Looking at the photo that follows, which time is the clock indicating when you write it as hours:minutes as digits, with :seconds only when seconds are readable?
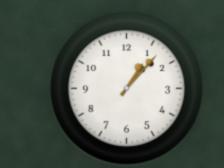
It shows 1:07
